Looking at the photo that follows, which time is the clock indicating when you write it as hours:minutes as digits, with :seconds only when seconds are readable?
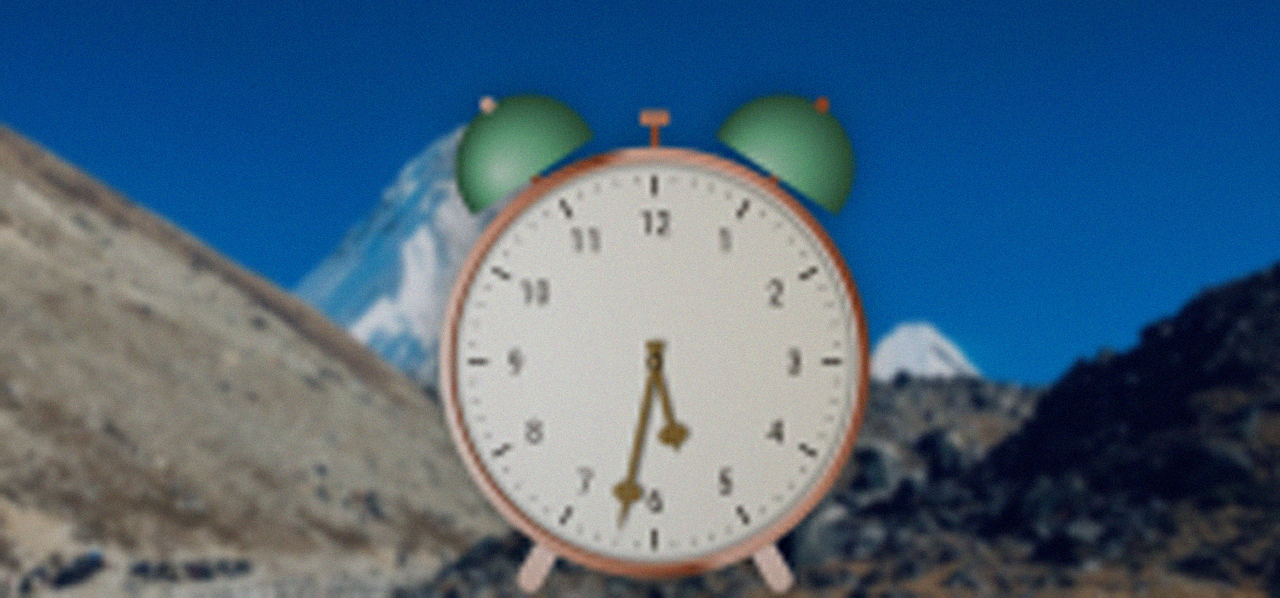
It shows 5:32
